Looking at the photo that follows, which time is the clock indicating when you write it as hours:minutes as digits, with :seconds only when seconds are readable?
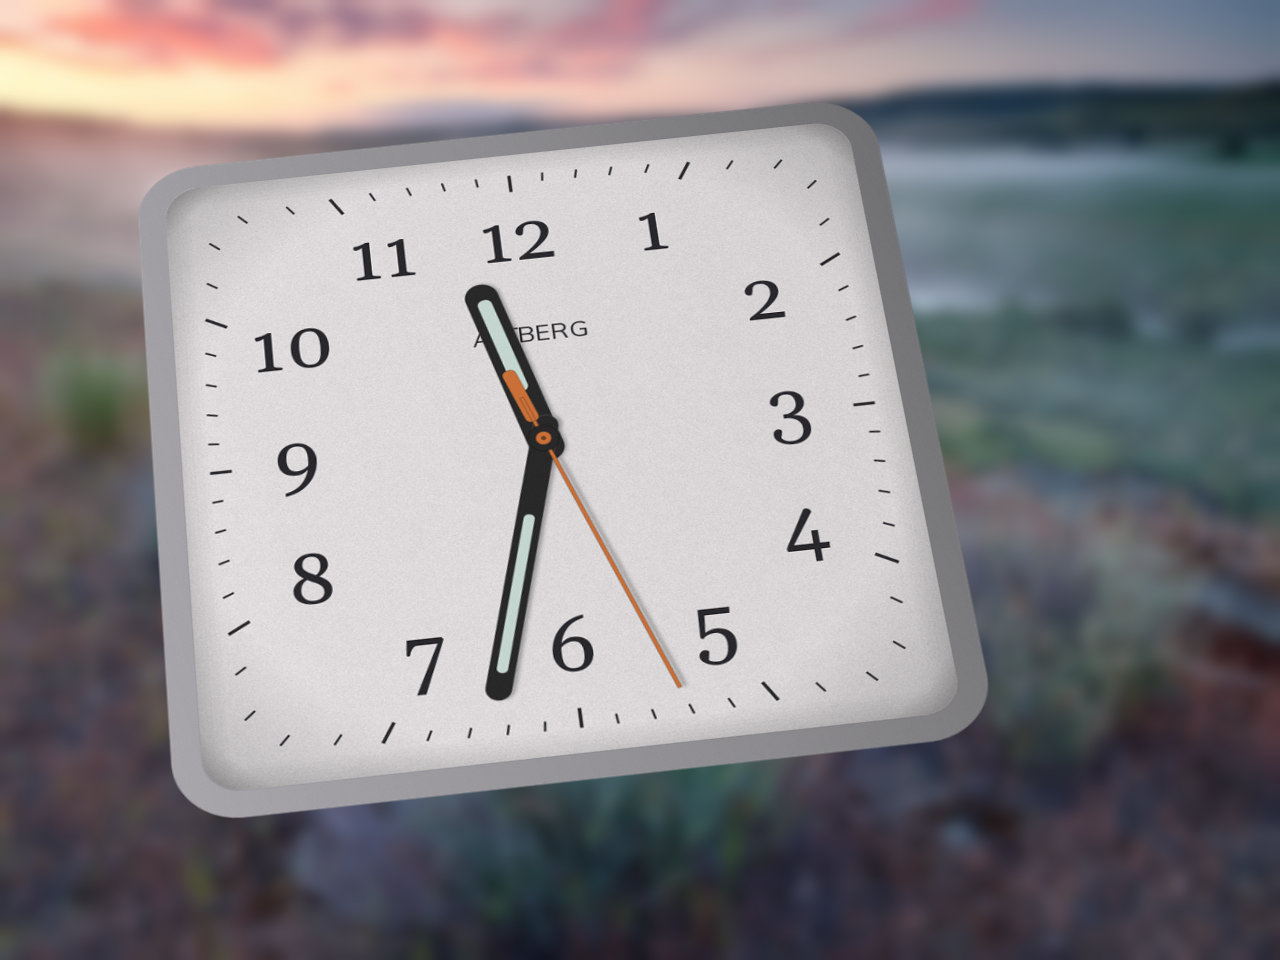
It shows 11:32:27
